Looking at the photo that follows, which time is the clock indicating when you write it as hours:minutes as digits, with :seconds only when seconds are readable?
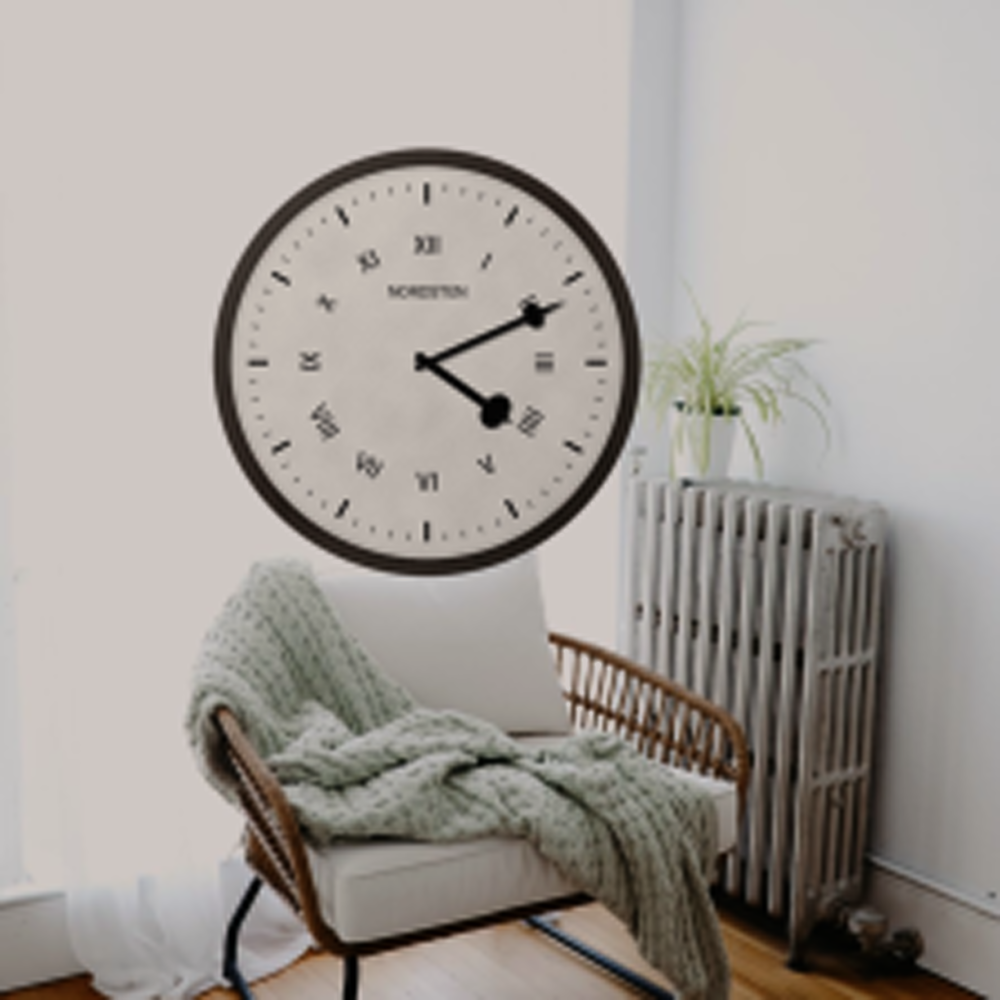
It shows 4:11
